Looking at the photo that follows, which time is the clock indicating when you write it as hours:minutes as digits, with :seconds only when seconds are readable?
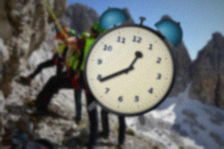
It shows 12:39
